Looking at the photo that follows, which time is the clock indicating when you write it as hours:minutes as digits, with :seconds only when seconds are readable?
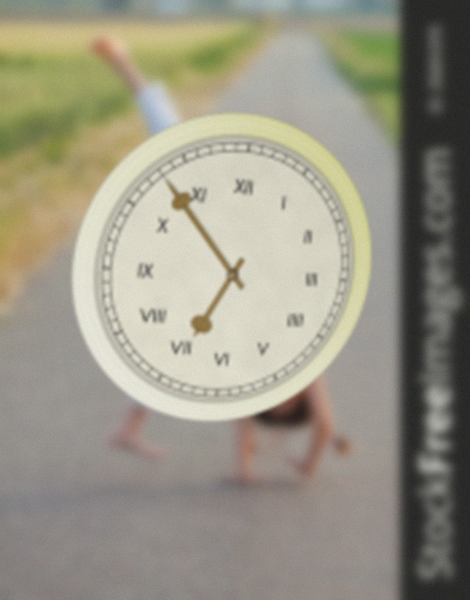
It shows 6:53
